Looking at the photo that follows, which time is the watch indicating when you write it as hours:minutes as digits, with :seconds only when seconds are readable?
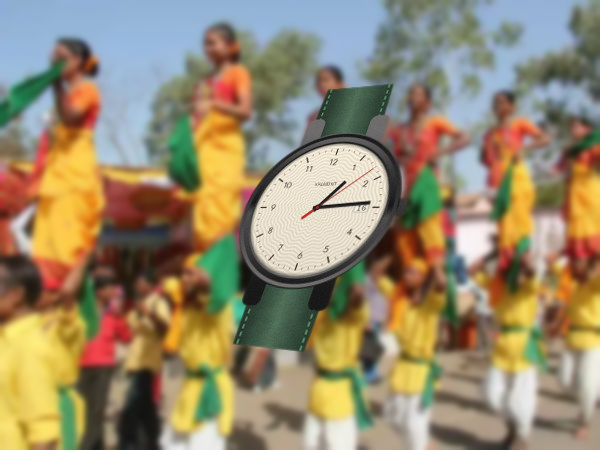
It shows 1:14:08
